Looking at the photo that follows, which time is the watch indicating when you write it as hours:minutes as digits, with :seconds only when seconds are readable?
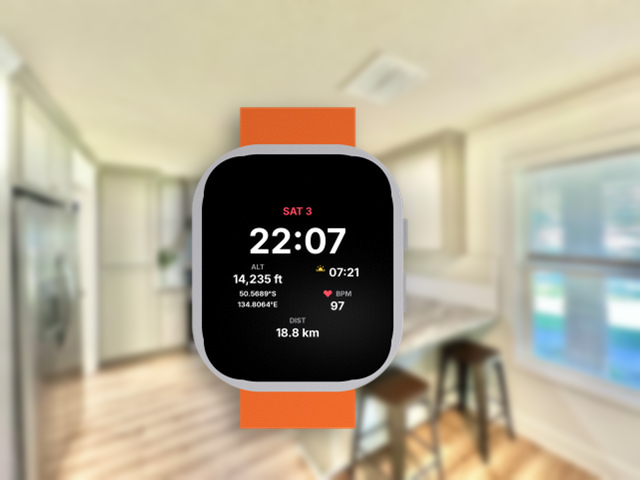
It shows 22:07
